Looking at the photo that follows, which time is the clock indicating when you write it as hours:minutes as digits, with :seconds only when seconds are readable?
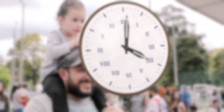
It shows 4:01
